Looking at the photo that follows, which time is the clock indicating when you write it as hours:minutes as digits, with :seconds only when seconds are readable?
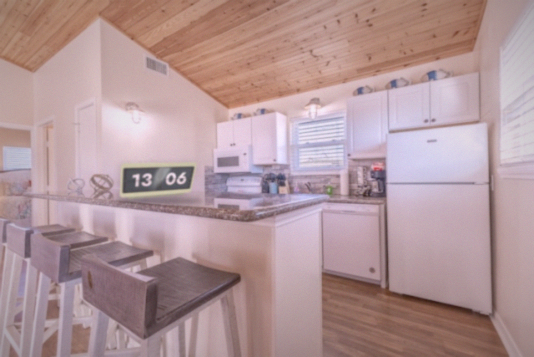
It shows 13:06
